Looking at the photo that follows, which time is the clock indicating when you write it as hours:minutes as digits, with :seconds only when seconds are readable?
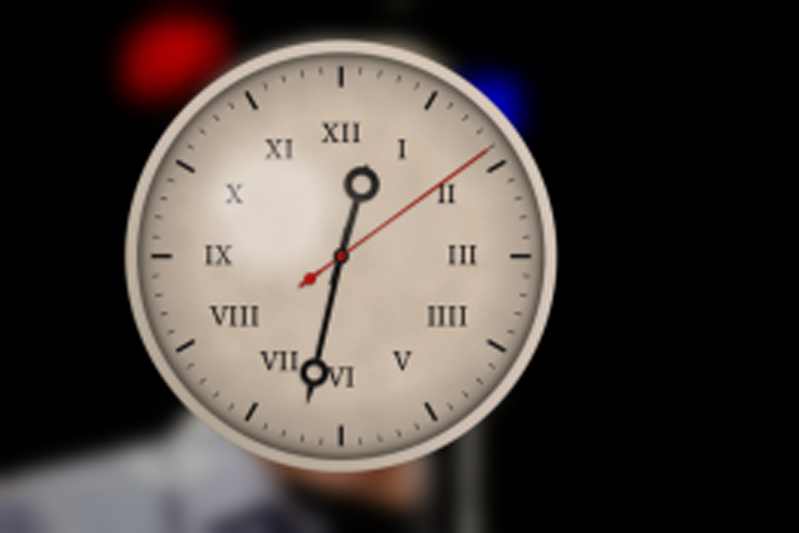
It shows 12:32:09
